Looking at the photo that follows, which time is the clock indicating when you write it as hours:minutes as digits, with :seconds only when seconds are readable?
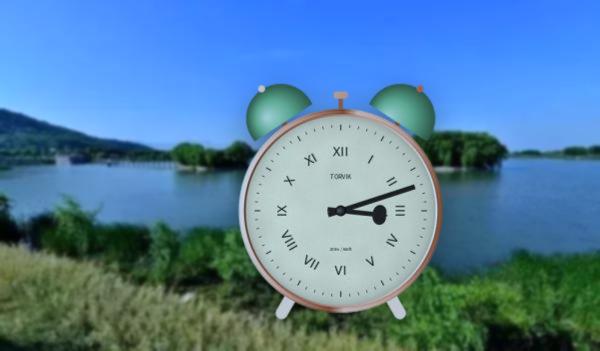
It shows 3:12
